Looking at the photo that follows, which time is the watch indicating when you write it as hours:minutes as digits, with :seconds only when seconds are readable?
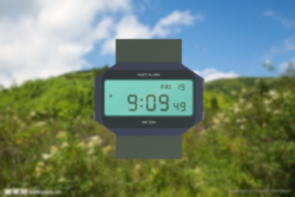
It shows 9:09
